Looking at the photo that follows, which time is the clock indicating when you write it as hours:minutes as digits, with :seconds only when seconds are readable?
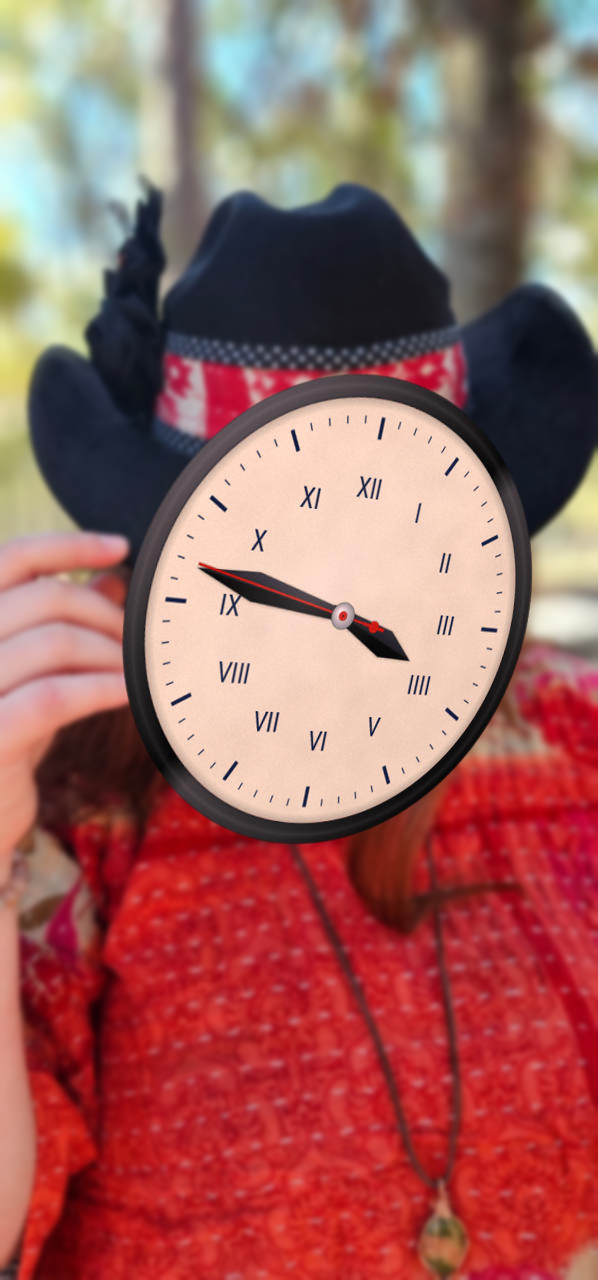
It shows 3:46:47
